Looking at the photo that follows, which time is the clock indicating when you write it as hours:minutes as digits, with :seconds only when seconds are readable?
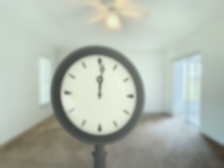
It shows 12:01
